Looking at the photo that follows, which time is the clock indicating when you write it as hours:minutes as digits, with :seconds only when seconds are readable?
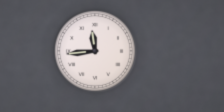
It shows 11:44
